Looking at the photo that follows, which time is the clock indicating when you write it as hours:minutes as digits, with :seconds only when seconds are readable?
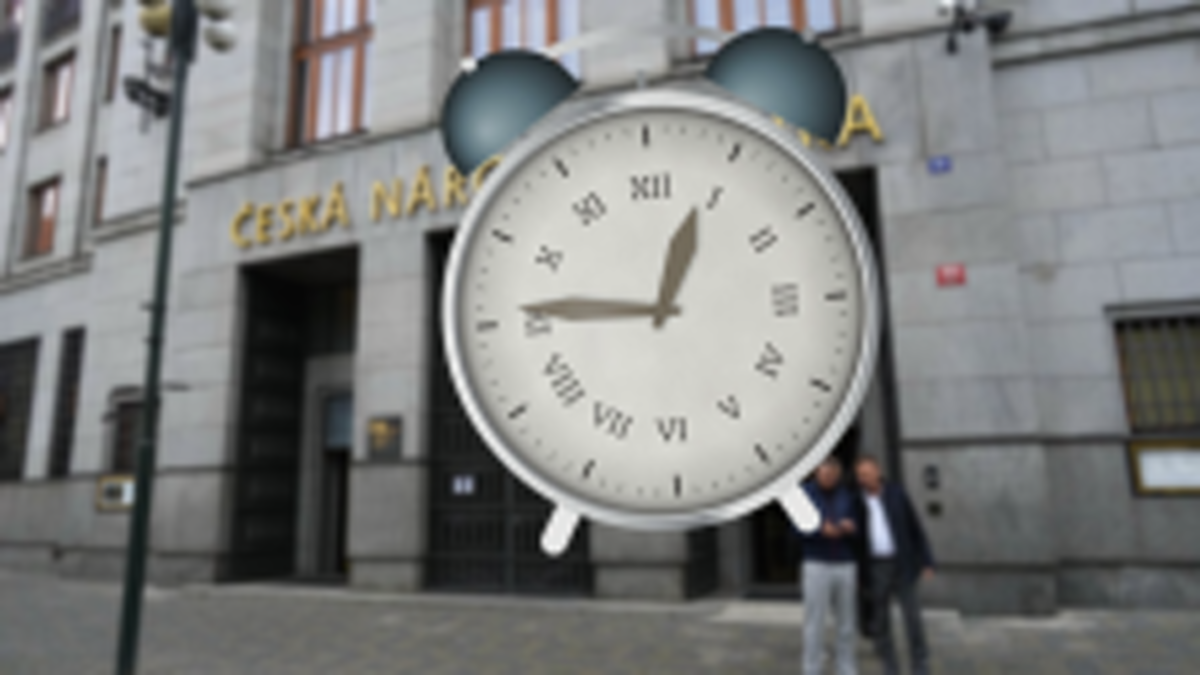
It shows 12:46
